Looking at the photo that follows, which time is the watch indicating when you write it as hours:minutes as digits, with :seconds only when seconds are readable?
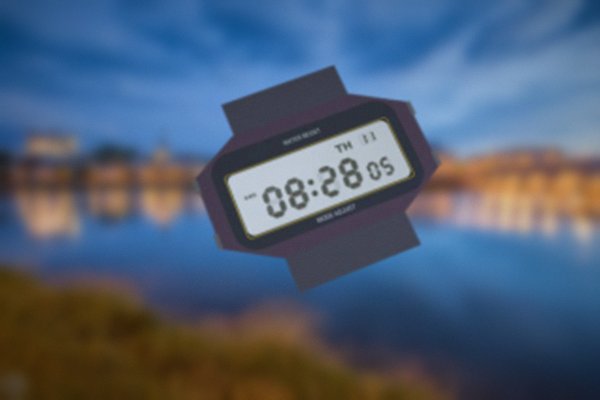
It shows 8:28:05
